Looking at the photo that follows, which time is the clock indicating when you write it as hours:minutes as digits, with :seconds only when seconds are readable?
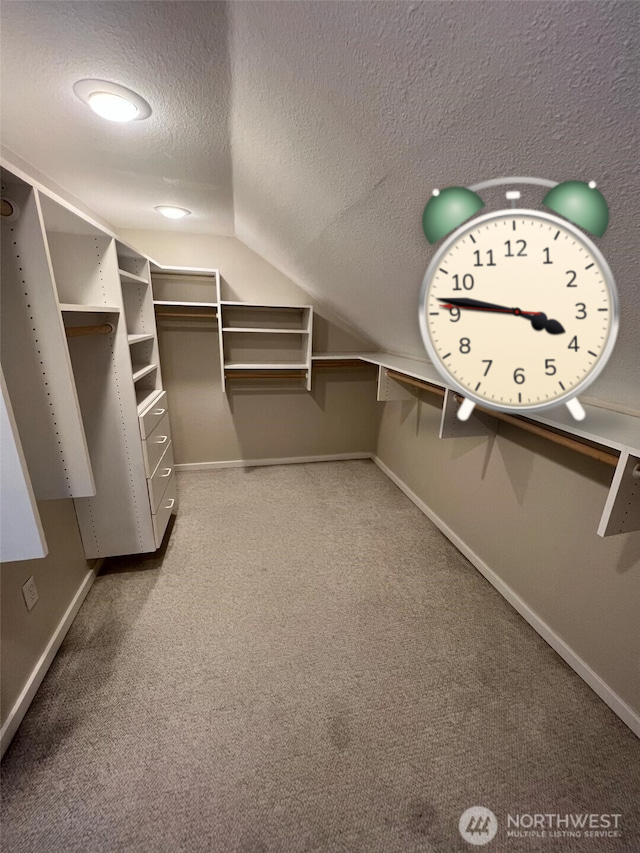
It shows 3:46:46
